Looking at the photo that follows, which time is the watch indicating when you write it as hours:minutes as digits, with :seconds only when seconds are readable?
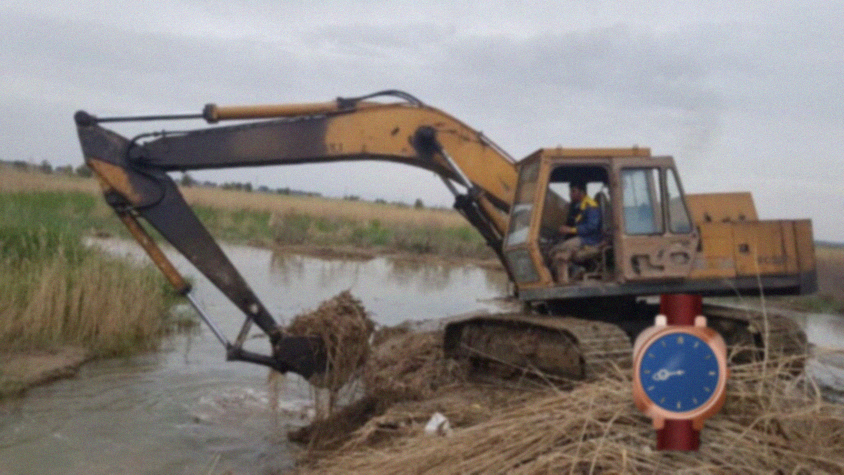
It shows 8:43
